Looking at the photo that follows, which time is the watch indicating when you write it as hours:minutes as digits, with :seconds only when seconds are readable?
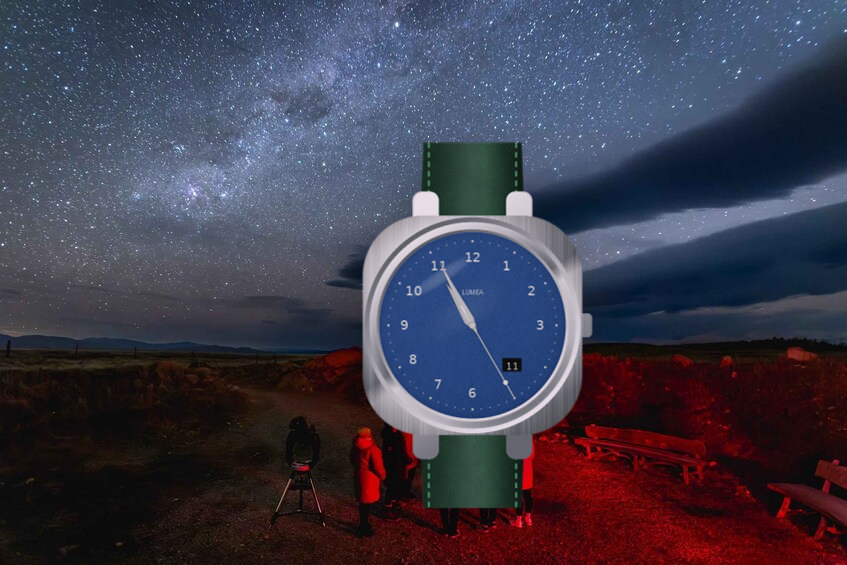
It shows 10:55:25
